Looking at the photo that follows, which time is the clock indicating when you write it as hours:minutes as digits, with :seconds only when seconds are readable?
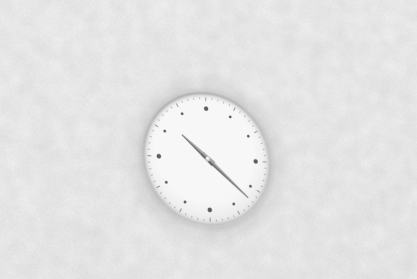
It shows 10:22
